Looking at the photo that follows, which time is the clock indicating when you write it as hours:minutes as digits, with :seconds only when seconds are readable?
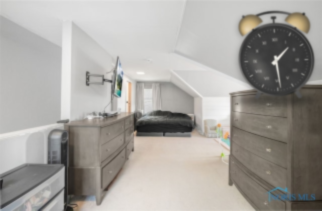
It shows 1:29
